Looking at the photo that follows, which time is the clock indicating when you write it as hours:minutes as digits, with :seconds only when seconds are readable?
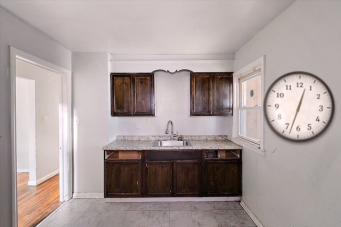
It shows 12:33
